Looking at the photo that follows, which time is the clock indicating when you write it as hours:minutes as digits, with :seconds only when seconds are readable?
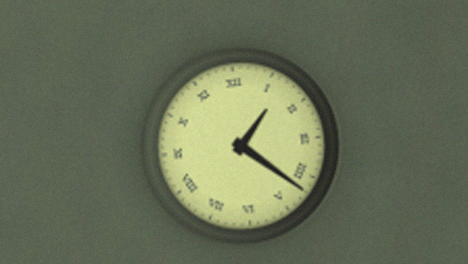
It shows 1:22
